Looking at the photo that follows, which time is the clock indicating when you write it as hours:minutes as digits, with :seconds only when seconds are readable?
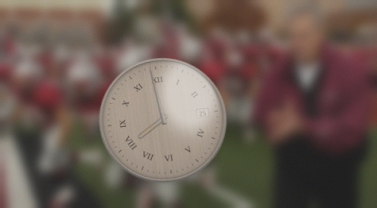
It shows 7:59
